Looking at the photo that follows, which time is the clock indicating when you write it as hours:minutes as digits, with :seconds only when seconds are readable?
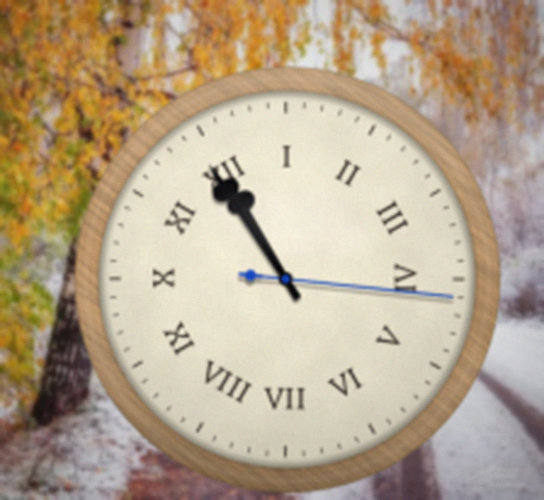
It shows 11:59:21
